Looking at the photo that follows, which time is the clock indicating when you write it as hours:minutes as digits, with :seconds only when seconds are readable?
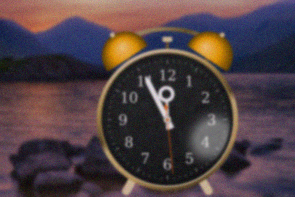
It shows 11:55:29
